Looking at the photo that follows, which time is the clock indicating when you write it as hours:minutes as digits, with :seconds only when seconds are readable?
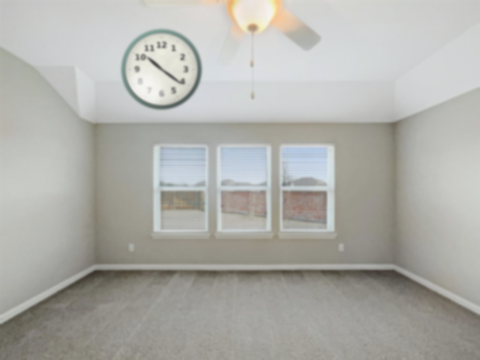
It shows 10:21
